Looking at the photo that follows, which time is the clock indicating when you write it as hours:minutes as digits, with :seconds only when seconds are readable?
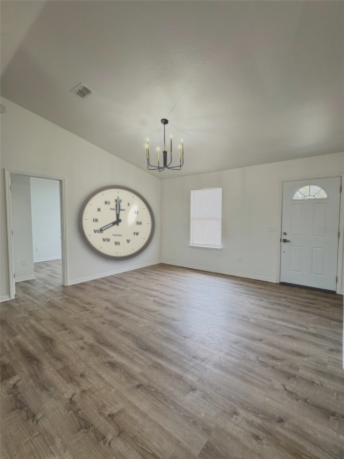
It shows 8:00
